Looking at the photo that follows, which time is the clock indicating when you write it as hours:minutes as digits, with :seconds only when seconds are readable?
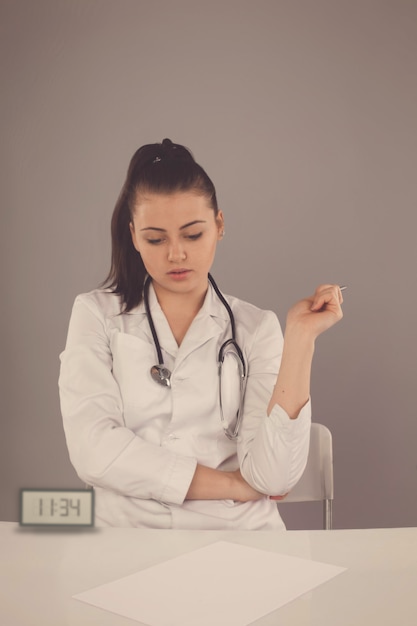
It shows 11:34
